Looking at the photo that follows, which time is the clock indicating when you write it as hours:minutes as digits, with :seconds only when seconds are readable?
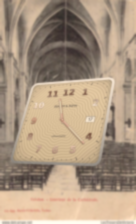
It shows 11:22
